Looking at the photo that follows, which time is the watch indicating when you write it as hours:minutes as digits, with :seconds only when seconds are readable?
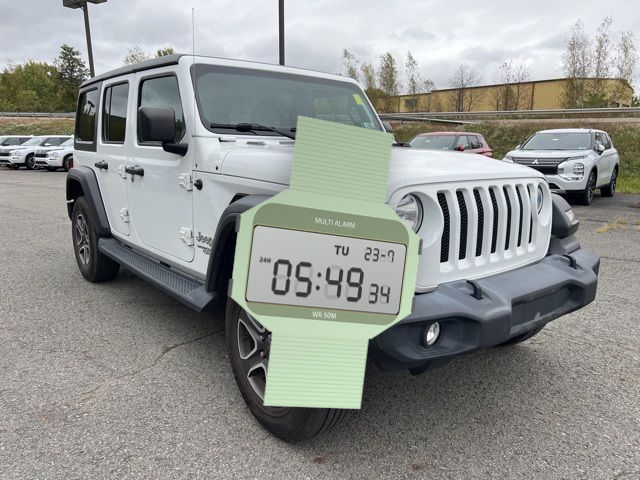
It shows 5:49:34
